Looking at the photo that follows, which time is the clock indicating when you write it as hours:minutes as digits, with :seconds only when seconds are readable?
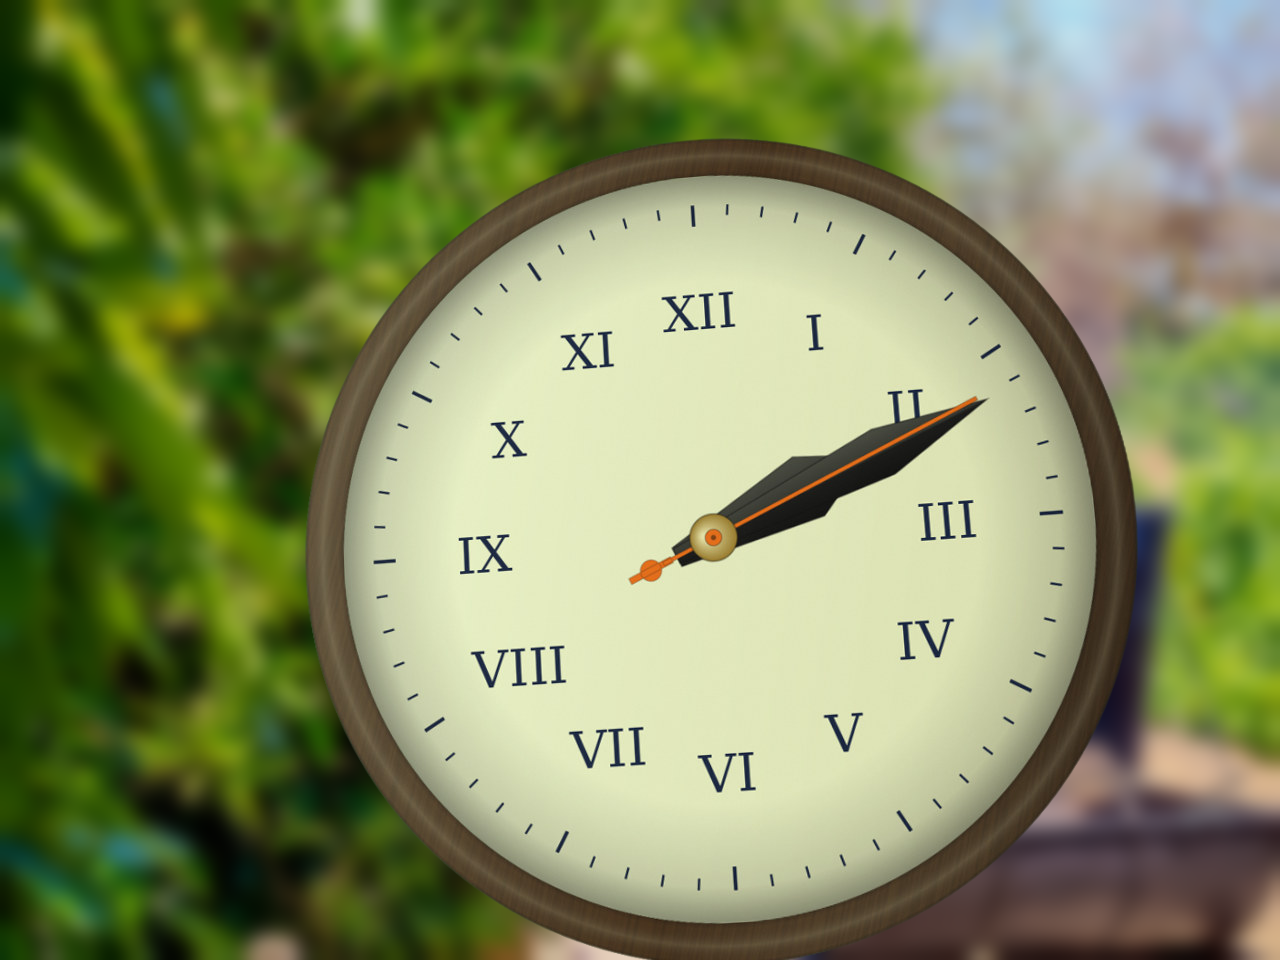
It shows 2:11:11
